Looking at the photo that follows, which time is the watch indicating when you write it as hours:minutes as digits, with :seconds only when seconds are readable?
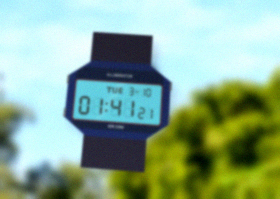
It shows 1:41:21
